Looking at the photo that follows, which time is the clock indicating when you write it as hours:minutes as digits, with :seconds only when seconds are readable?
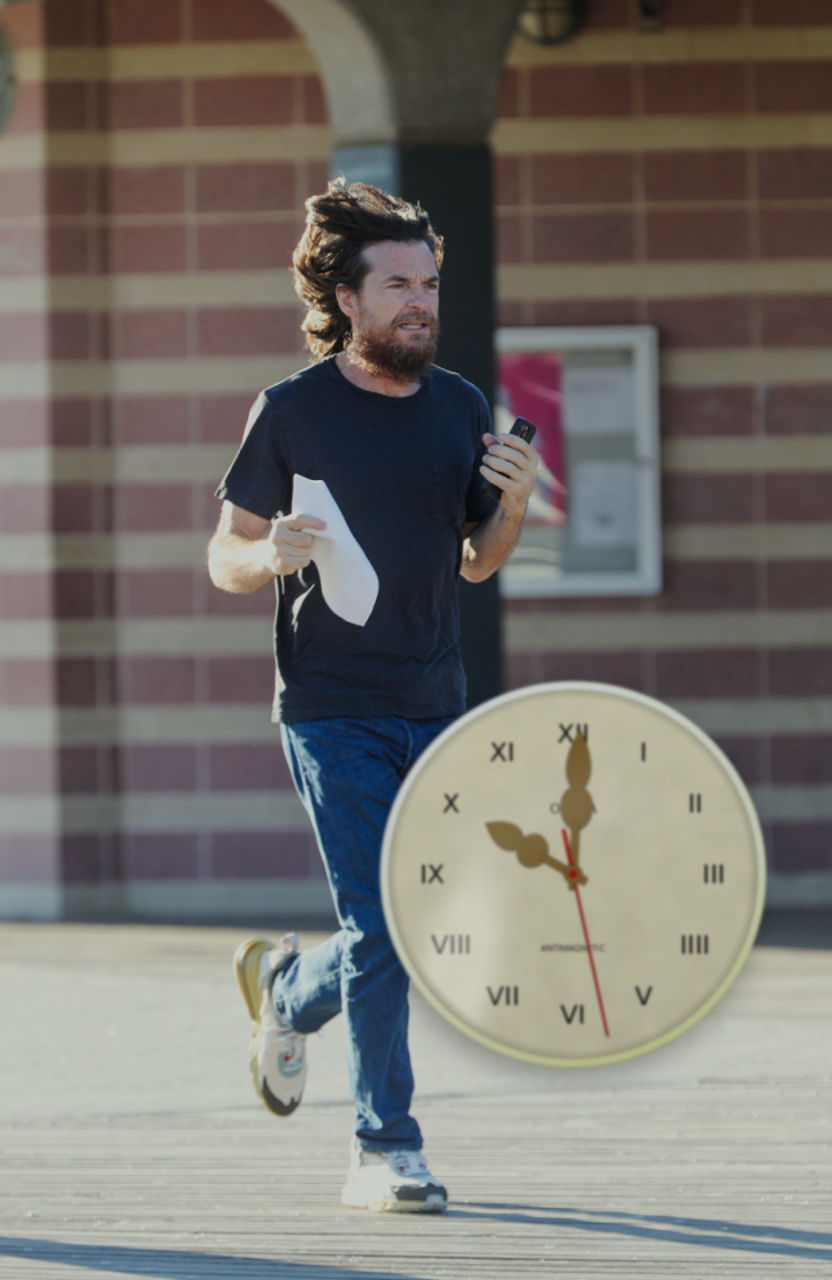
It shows 10:00:28
